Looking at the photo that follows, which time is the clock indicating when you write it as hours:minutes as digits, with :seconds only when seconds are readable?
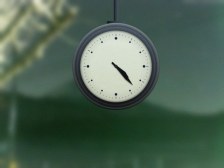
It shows 4:23
